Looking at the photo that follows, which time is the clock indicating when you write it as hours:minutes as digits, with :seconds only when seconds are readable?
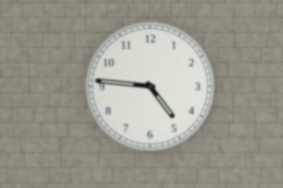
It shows 4:46
